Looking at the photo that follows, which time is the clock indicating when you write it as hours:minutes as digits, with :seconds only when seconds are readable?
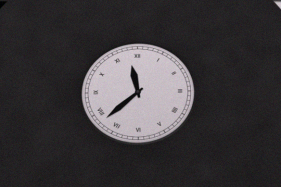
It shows 11:38
